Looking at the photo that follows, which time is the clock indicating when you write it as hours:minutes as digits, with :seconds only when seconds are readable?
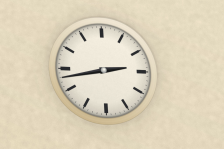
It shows 2:43
